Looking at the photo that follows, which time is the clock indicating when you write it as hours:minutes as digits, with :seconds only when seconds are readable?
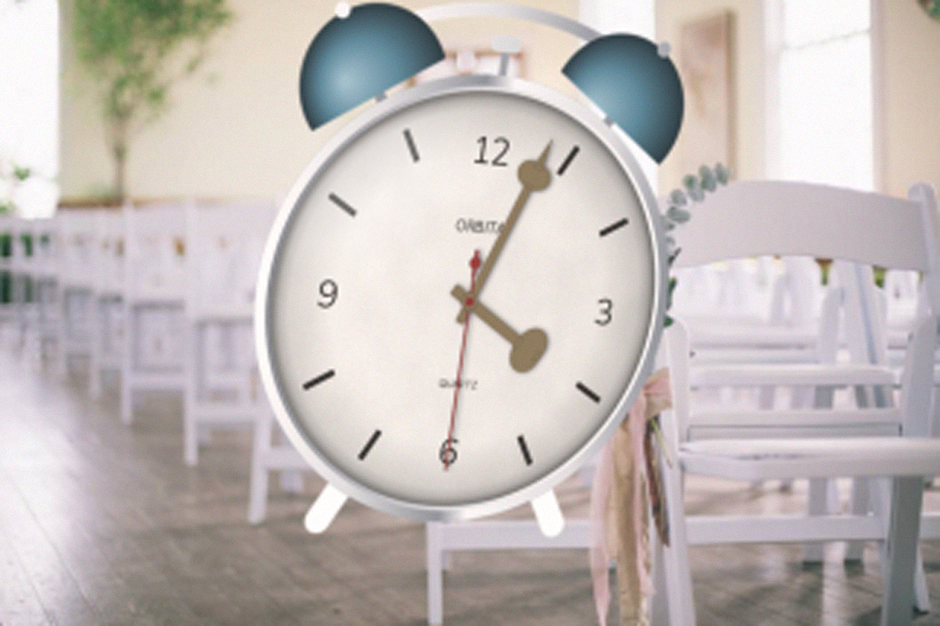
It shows 4:03:30
